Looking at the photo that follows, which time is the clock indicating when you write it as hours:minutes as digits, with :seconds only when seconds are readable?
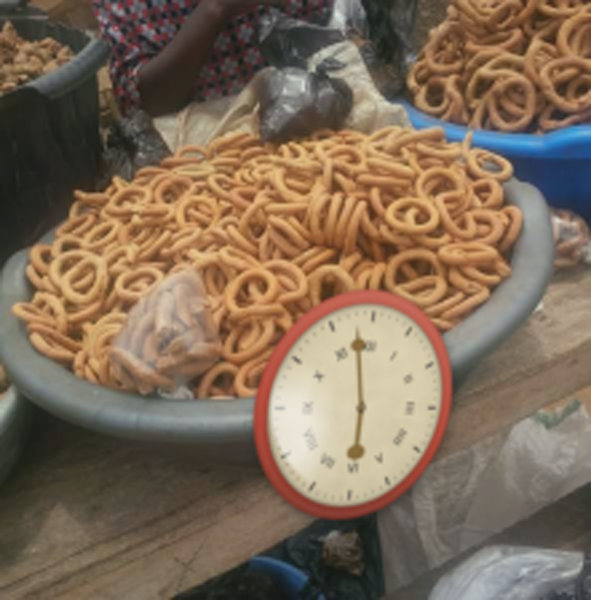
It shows 5:58
